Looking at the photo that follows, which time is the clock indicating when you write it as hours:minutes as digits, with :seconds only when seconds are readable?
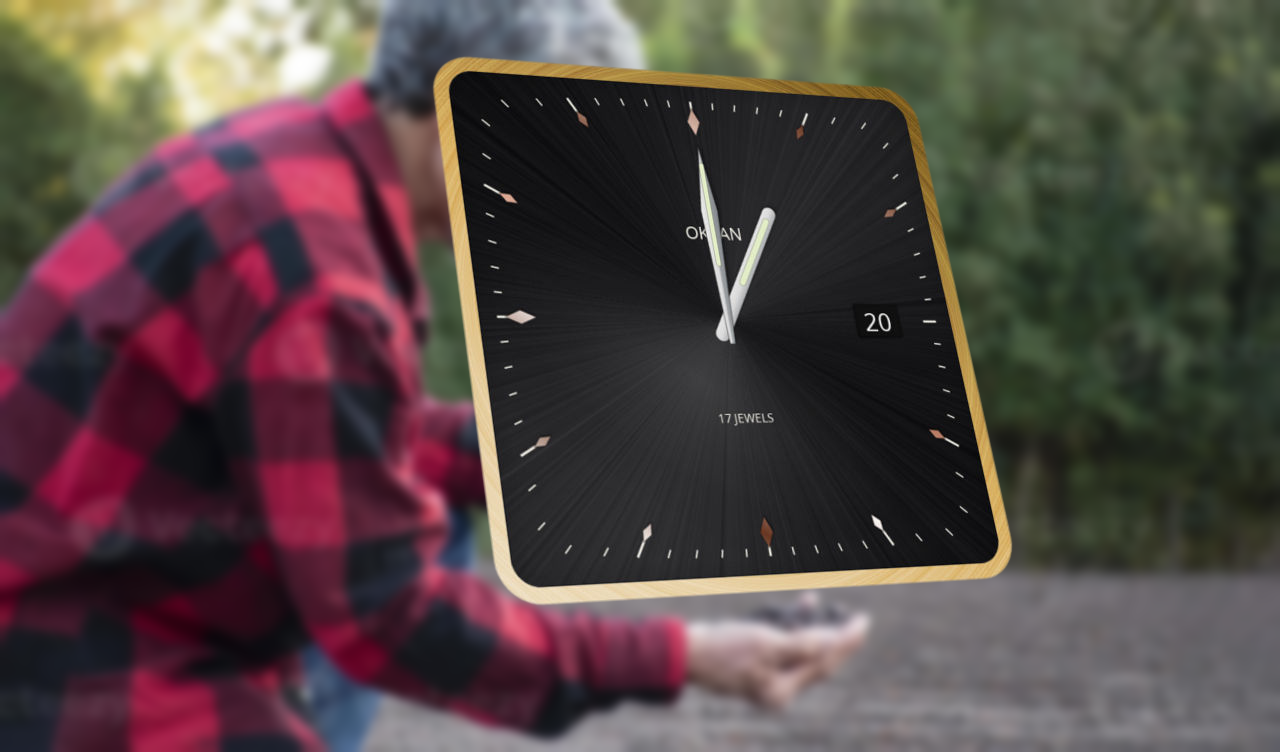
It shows 1:00
